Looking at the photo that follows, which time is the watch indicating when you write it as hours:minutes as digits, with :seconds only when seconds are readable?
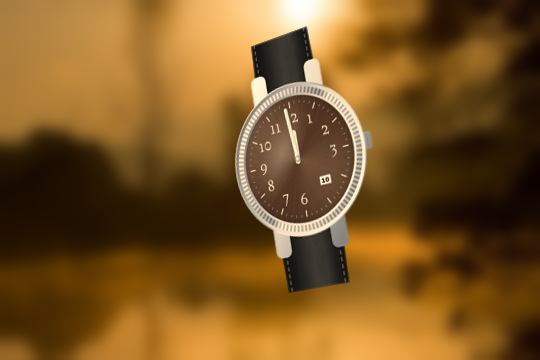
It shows 11:59
